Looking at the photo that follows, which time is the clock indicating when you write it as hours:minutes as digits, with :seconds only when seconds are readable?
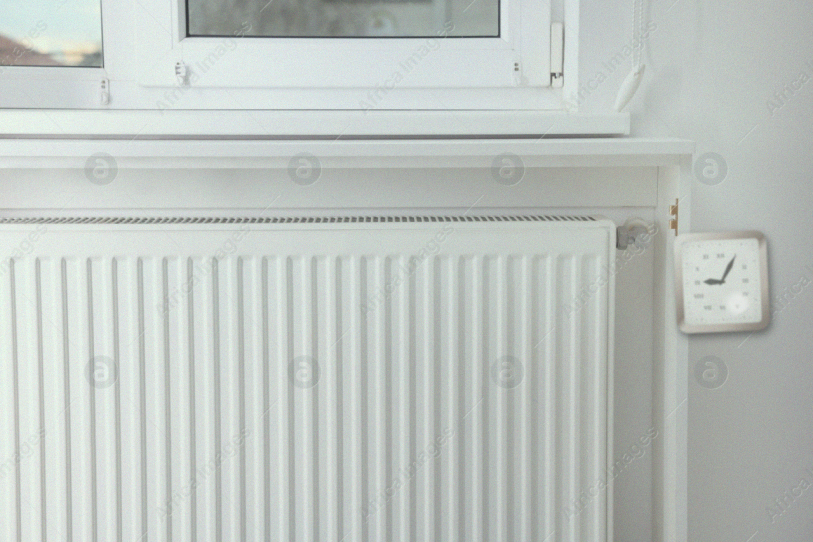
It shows 9:05
